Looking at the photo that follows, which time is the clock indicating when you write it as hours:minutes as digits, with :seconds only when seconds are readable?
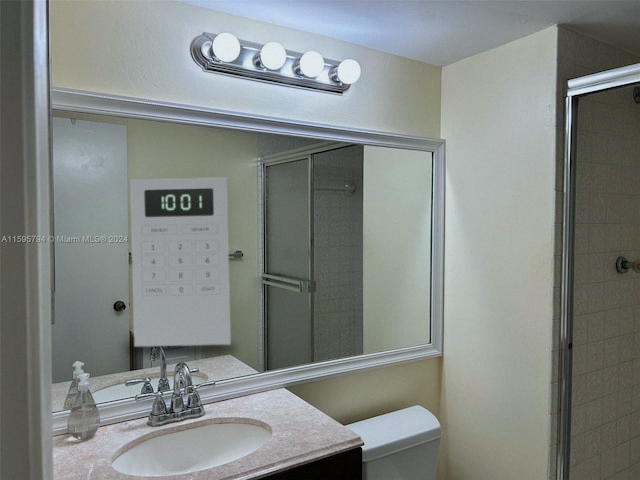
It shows 10:01
